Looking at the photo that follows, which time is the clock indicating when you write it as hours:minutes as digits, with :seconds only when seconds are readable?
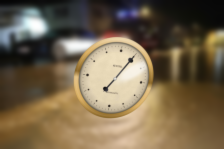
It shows 7:05
